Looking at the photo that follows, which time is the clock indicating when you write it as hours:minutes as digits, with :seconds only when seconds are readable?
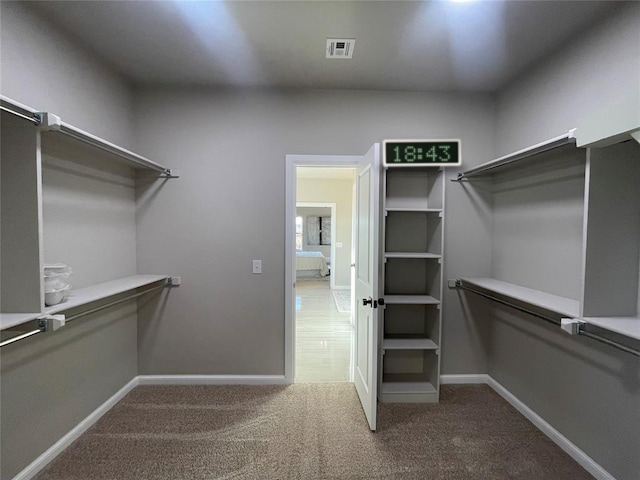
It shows 18:43
